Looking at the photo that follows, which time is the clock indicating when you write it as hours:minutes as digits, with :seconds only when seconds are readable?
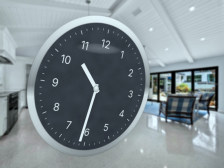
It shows 10:31
